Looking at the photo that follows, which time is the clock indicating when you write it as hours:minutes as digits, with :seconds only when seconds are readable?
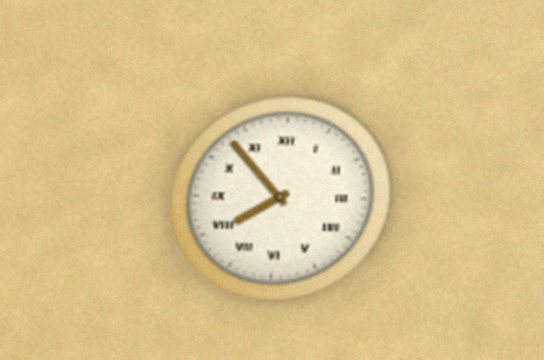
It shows 7:53
